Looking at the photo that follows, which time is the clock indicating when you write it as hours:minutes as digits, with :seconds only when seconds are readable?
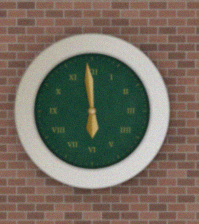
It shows 5:59
